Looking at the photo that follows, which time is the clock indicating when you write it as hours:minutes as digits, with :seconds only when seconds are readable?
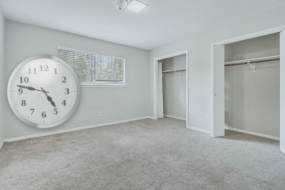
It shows 4:47
